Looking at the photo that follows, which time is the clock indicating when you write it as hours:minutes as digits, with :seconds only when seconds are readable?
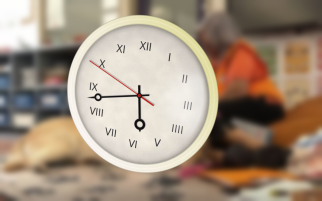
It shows 5:42:49
